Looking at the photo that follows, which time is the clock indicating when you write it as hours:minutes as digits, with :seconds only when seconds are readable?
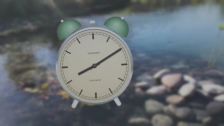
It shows 8:10
